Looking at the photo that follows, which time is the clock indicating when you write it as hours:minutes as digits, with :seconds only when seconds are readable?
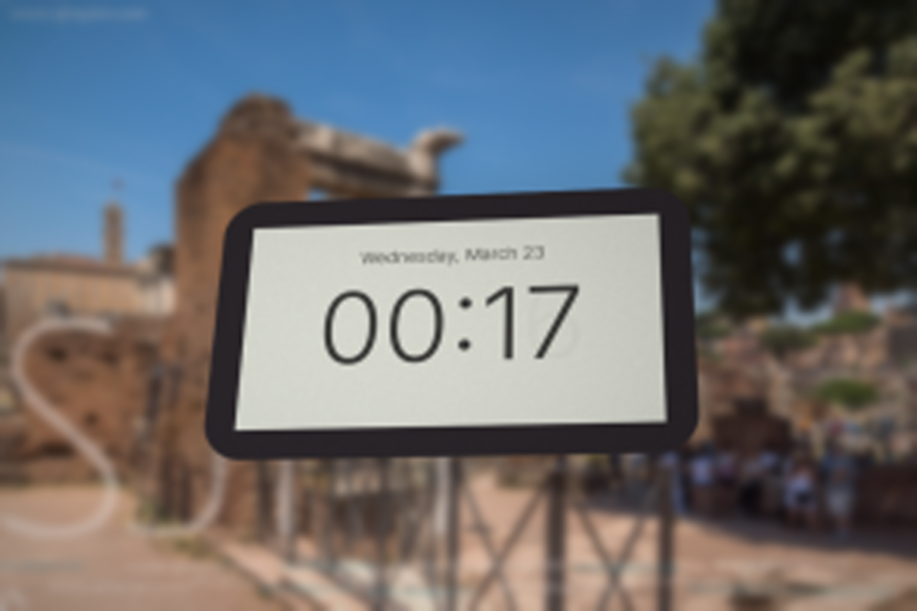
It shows 0:17
